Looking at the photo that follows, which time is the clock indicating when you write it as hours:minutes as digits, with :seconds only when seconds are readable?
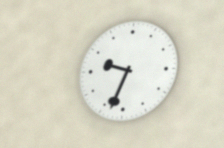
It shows 9:33
